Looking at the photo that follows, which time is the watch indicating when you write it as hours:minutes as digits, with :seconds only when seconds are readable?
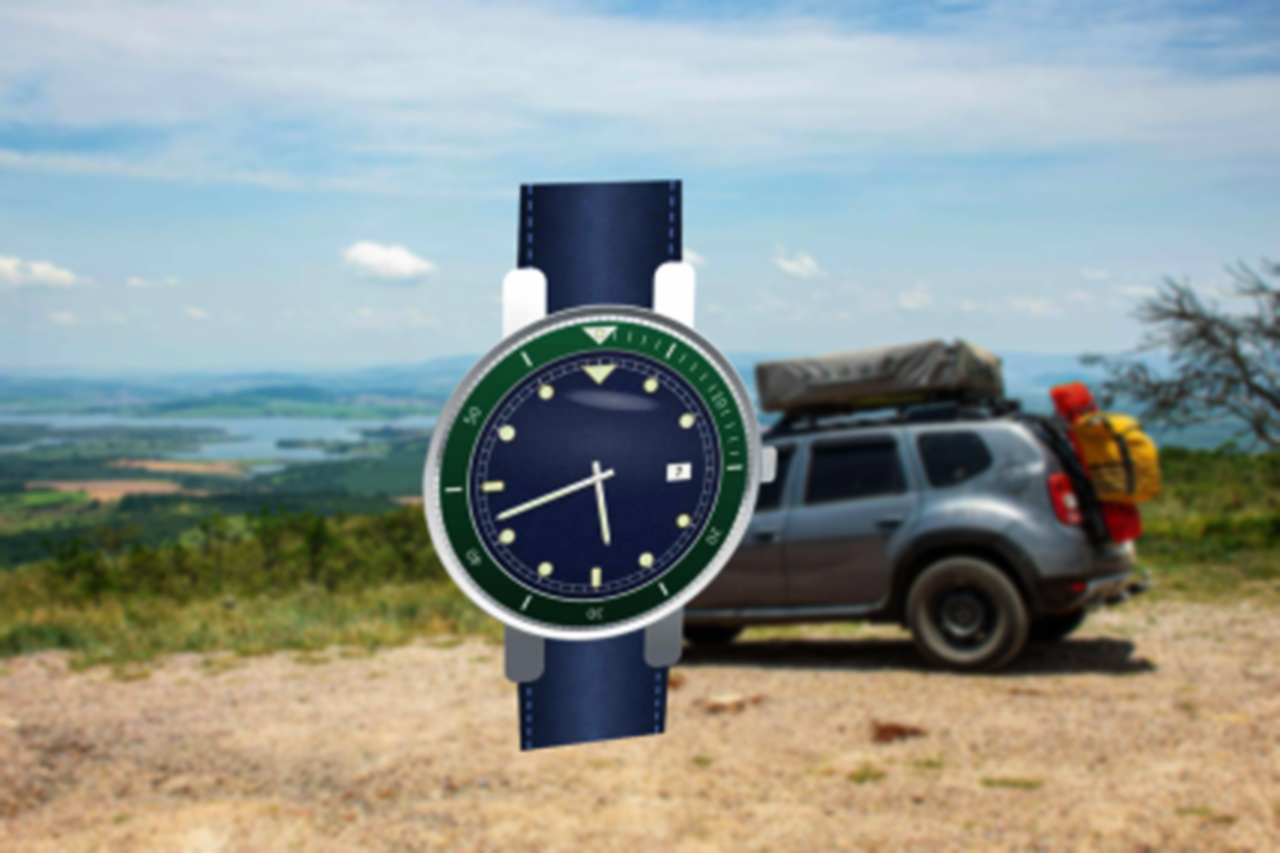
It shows 5:42
